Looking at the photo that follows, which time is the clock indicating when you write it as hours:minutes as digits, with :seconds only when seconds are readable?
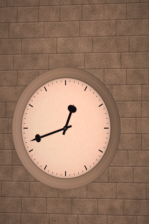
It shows 12:42
